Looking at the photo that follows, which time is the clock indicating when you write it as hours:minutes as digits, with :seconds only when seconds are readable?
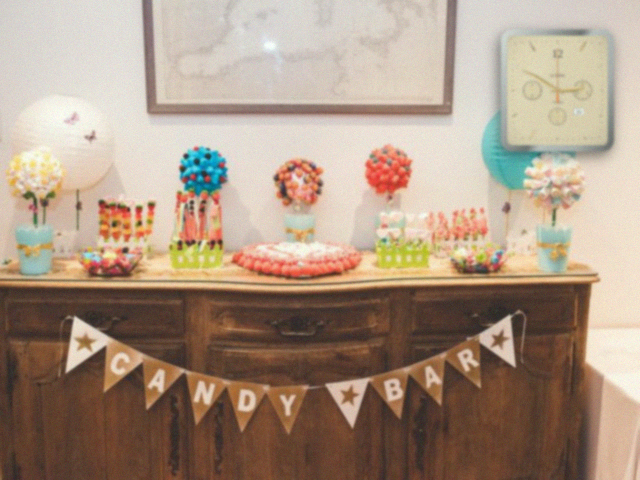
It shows 2:50
